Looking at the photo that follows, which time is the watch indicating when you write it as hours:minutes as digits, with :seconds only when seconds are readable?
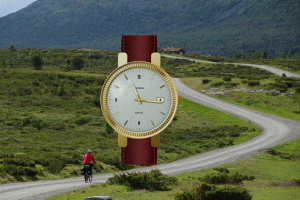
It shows 11:16
